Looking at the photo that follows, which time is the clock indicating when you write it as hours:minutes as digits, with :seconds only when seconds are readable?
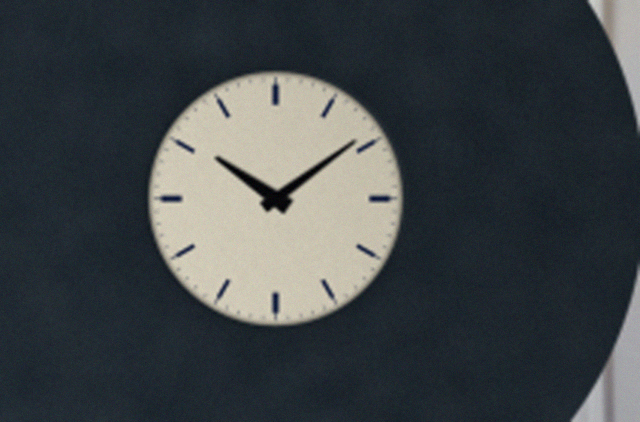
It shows 10:09
